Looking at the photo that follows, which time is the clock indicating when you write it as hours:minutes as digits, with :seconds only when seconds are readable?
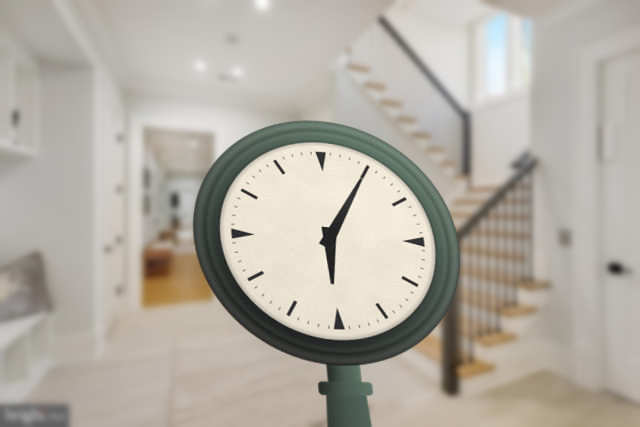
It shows 6:05
